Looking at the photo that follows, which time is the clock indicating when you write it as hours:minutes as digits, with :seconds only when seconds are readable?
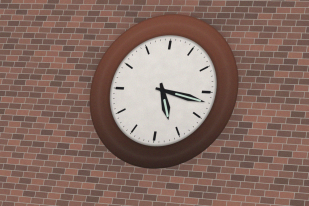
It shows 5:17
